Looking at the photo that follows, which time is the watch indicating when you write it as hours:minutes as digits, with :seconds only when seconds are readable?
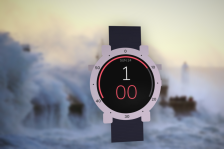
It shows 1:00
